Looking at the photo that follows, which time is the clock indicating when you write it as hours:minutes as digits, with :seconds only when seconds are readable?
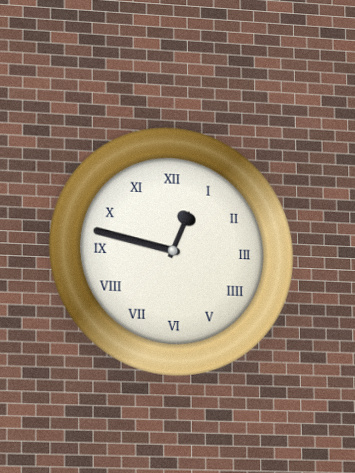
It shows 12:47
